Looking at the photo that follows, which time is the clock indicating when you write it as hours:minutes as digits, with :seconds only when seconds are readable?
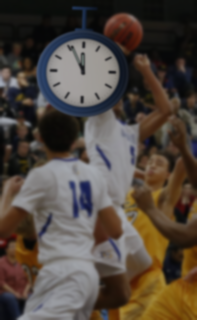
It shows 11:56
